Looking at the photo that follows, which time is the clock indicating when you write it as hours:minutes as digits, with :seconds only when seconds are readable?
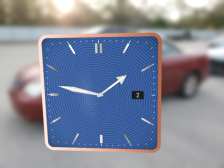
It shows 1:47
